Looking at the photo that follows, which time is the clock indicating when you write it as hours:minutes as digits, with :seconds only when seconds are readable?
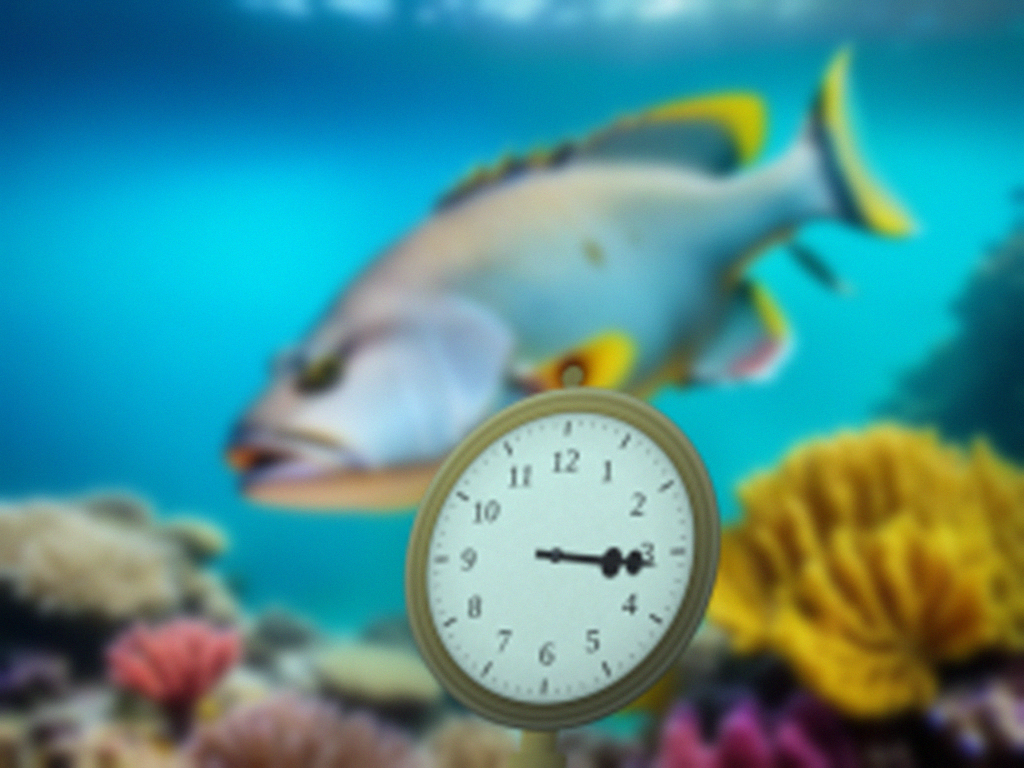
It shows 3:16
